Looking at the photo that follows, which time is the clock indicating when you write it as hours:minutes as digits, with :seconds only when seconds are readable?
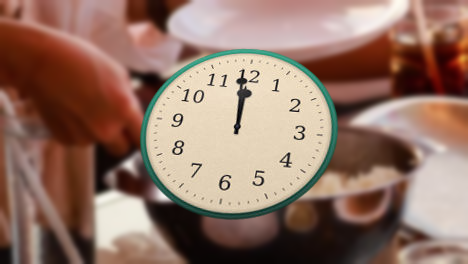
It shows 11:59
